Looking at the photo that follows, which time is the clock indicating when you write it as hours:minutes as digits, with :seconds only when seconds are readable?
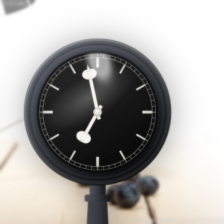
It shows 6:58
